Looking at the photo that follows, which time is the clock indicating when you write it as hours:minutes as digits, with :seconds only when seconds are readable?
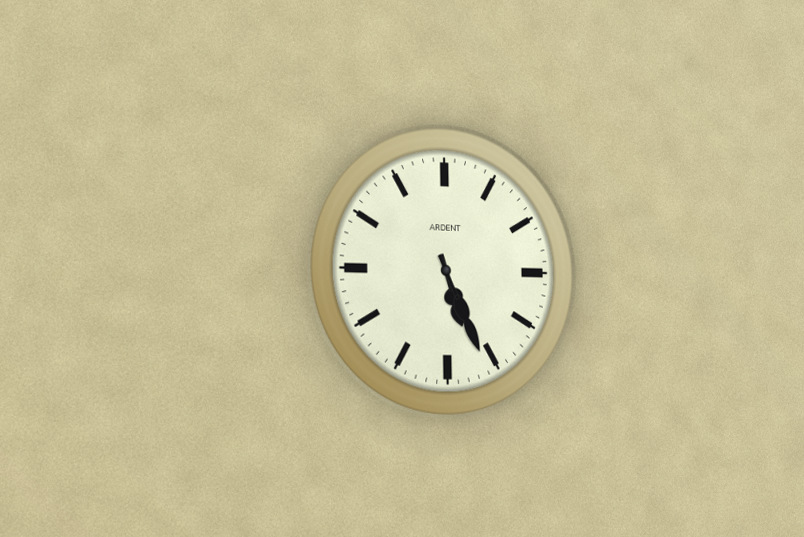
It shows 5:26
